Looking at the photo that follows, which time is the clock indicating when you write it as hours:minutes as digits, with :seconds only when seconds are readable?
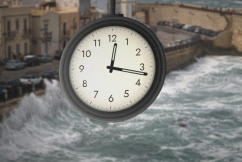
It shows 12:17
